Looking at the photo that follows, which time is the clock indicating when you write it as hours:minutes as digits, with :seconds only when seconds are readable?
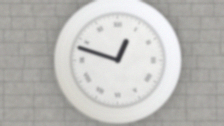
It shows 12:48
